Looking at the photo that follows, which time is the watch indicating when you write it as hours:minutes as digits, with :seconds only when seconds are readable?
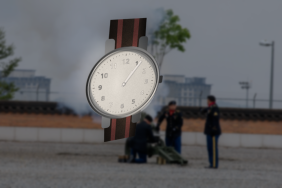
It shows 1:06
